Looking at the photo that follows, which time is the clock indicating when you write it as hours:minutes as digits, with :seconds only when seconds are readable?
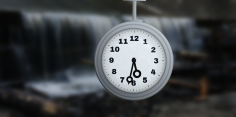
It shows 5:32
